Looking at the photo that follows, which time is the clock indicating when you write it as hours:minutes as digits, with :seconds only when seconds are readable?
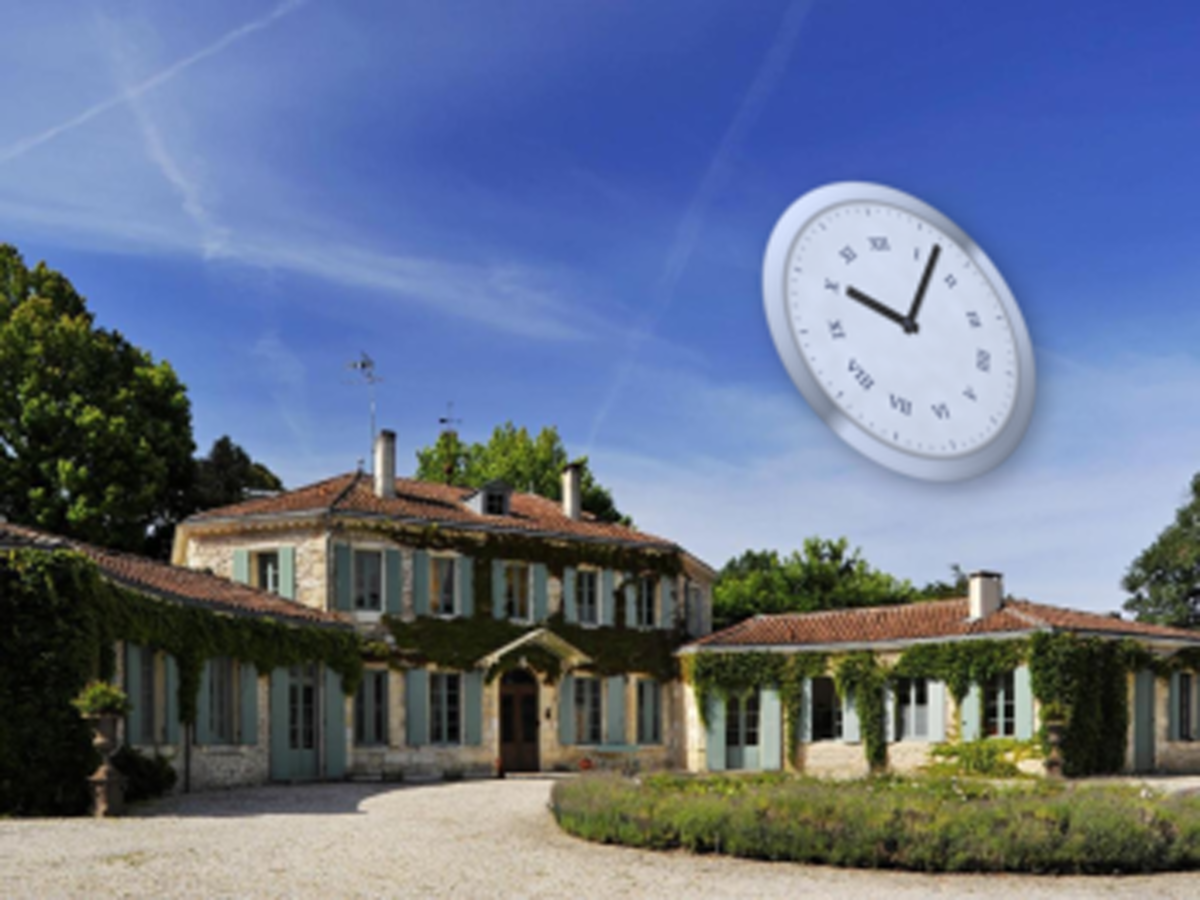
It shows 10:07
